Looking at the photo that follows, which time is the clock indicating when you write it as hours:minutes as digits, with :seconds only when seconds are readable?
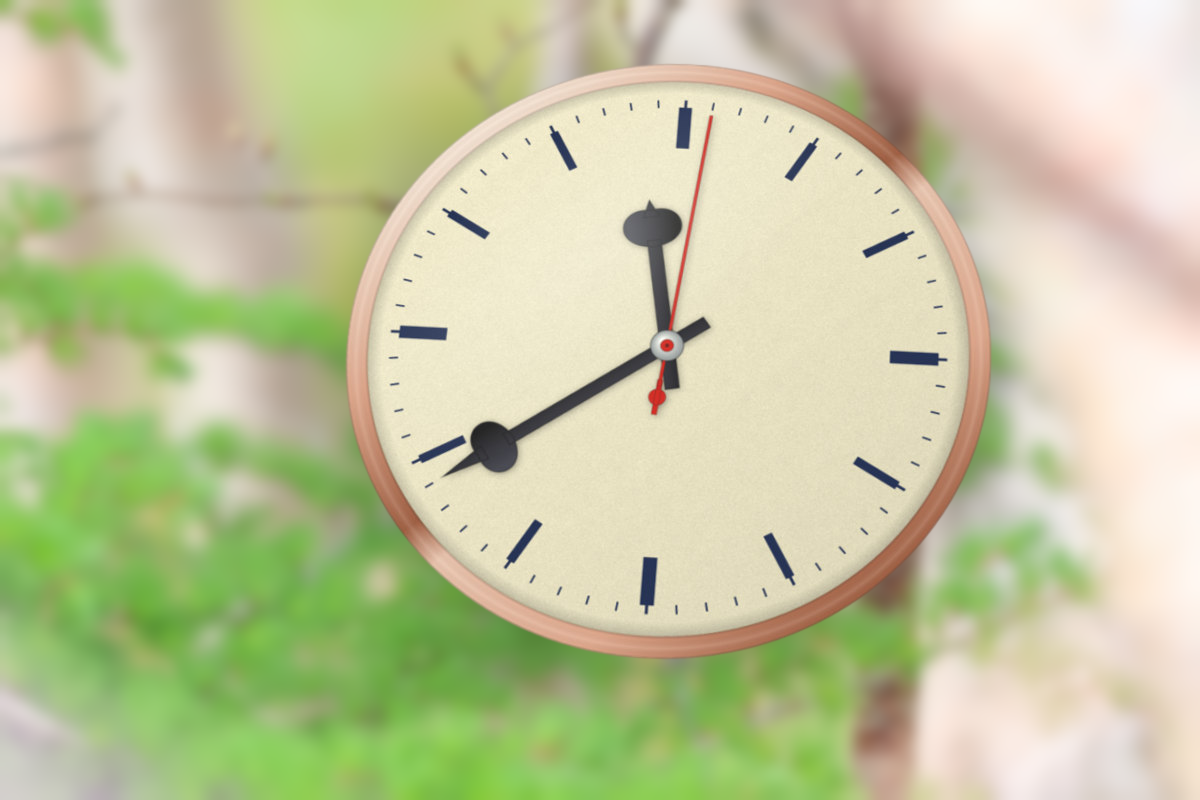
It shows 11:39:01
